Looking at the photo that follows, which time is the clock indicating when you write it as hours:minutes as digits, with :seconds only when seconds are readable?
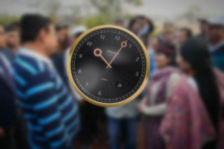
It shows 10:03
